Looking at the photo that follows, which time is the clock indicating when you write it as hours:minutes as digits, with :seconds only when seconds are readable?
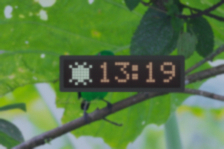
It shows 13:19
